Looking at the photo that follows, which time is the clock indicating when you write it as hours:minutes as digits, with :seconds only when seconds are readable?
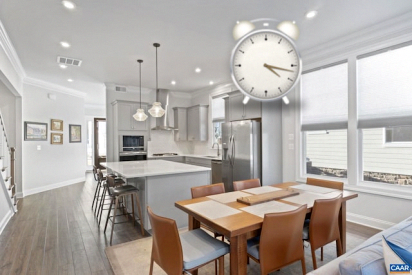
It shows 4:17
